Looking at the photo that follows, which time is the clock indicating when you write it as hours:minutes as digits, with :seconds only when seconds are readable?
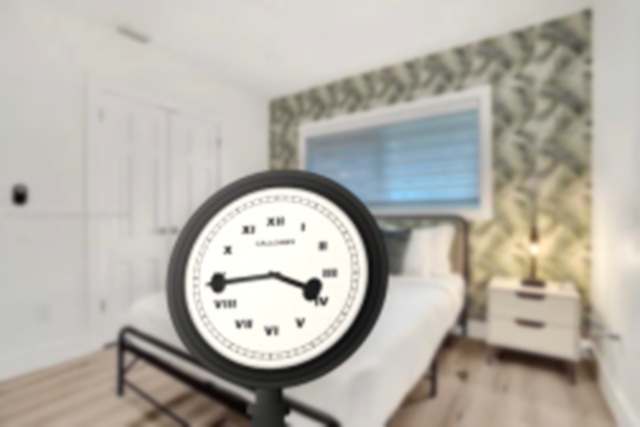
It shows 3:44
